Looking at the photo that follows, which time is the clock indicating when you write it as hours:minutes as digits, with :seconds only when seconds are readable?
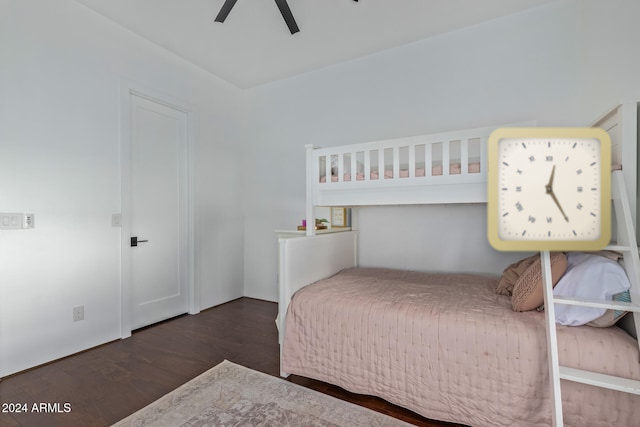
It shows 12:25
